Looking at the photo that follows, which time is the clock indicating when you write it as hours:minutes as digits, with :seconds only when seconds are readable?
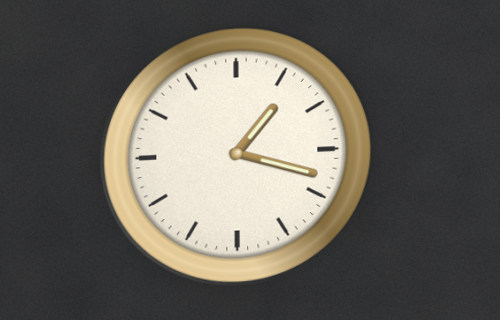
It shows 1:18
